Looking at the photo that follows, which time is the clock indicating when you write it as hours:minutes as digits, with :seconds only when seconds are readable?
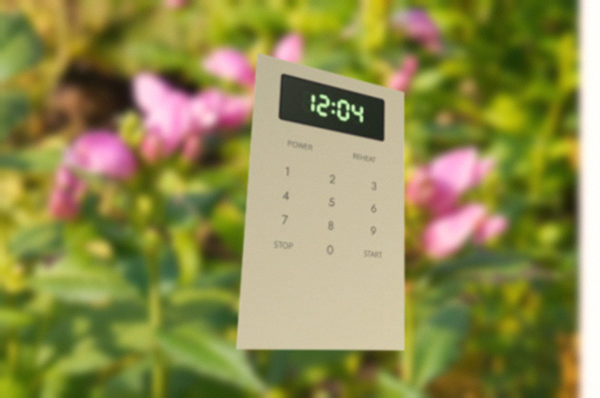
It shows 12:04
